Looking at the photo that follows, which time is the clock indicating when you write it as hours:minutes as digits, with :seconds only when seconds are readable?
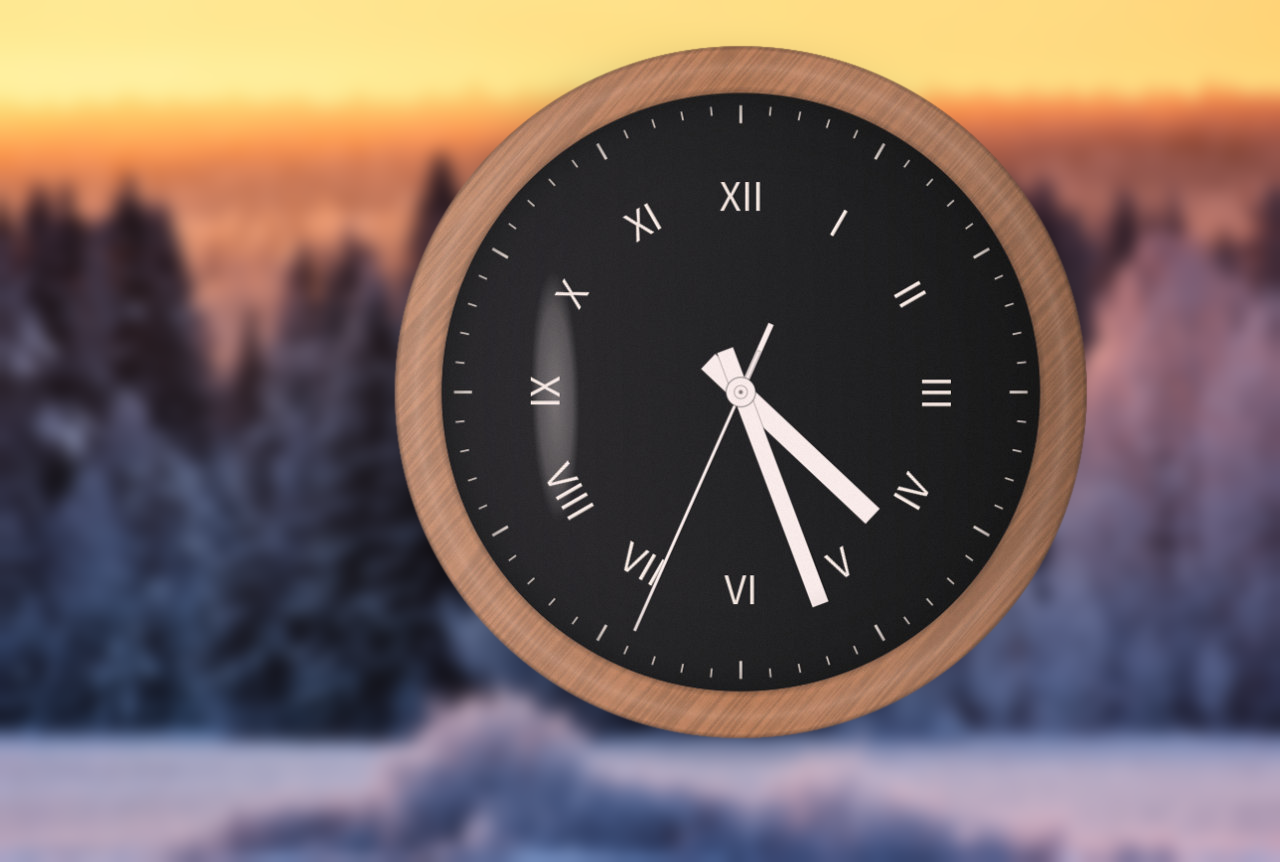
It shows 4:26:34
